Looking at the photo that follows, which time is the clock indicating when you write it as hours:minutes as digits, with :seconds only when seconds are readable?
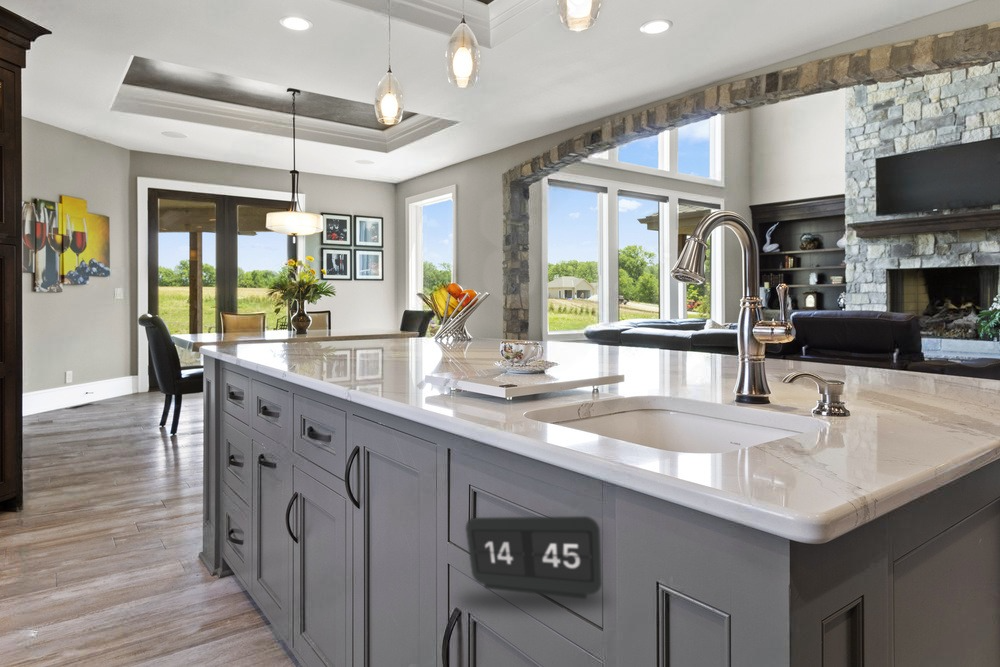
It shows 14:45
